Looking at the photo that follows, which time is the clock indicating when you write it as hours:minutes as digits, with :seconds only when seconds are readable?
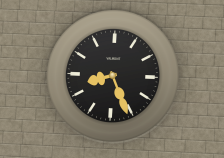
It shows 8:26
